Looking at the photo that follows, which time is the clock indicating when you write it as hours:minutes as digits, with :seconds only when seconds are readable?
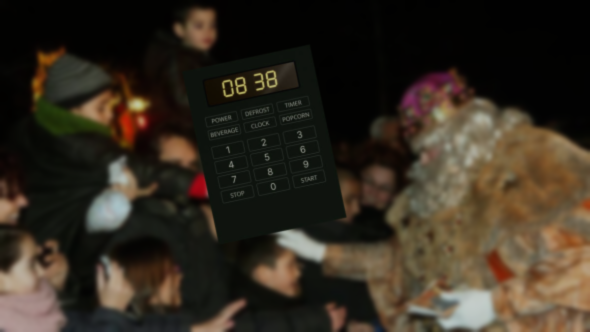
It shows 8:38
